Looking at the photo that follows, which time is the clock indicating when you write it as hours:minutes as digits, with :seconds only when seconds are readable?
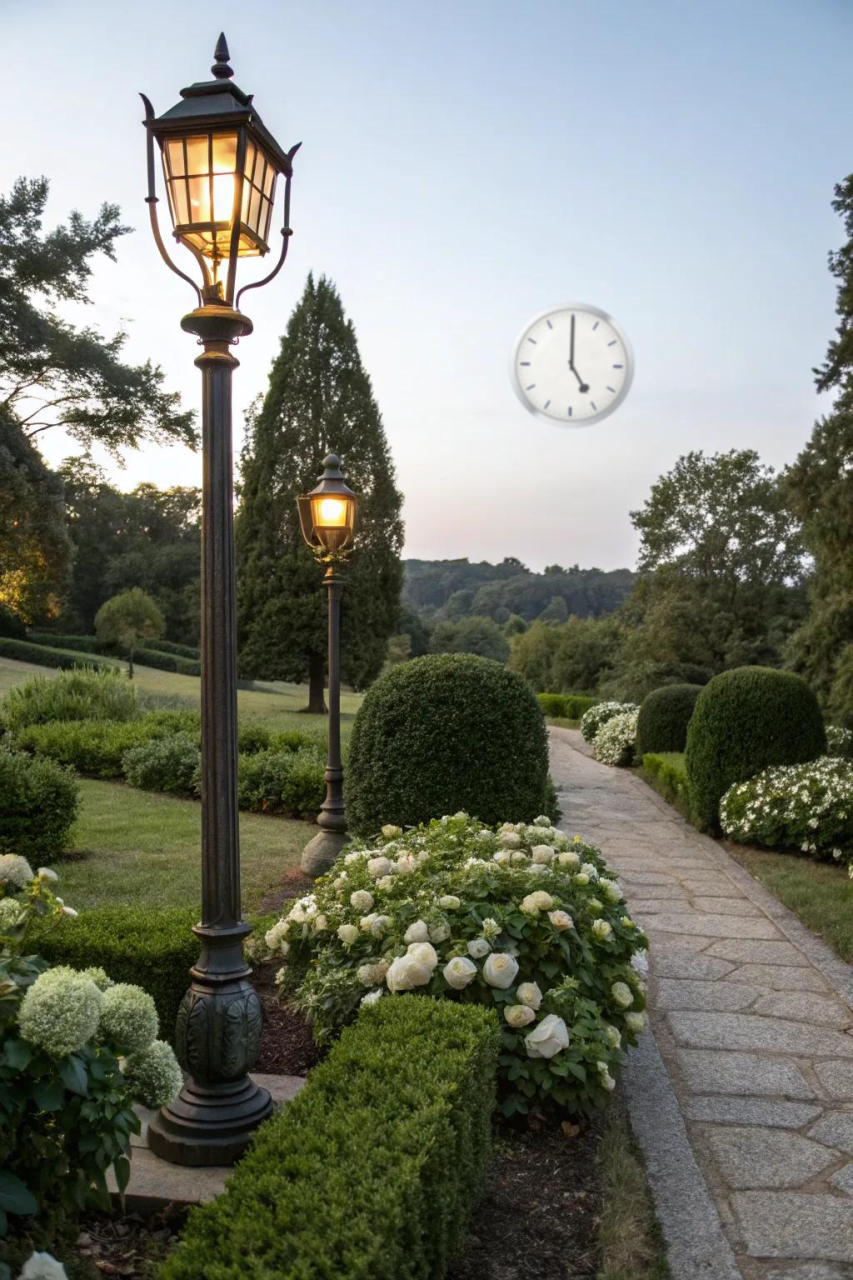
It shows 5:00
